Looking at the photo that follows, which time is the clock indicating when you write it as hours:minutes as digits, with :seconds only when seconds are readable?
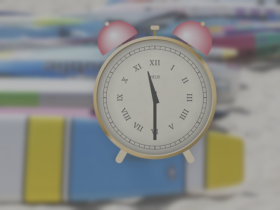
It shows 11:30
